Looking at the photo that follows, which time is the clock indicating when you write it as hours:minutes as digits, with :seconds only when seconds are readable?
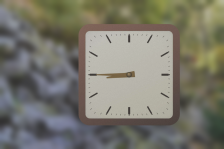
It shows 8:45
